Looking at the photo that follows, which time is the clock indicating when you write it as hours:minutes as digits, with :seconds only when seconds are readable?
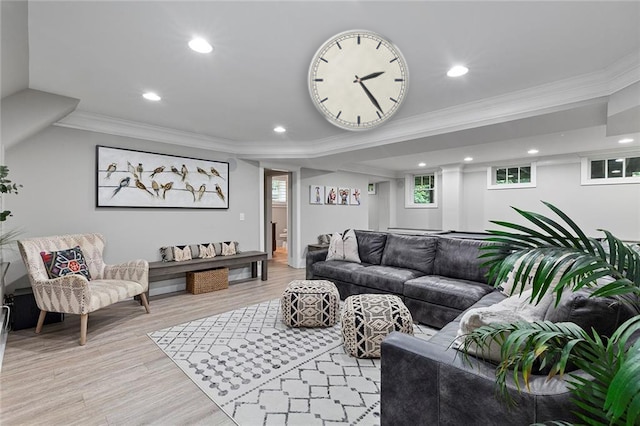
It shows 2:24
